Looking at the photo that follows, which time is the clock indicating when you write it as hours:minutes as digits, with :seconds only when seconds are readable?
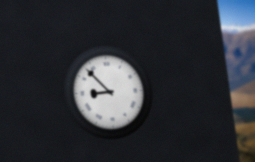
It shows 8:53
